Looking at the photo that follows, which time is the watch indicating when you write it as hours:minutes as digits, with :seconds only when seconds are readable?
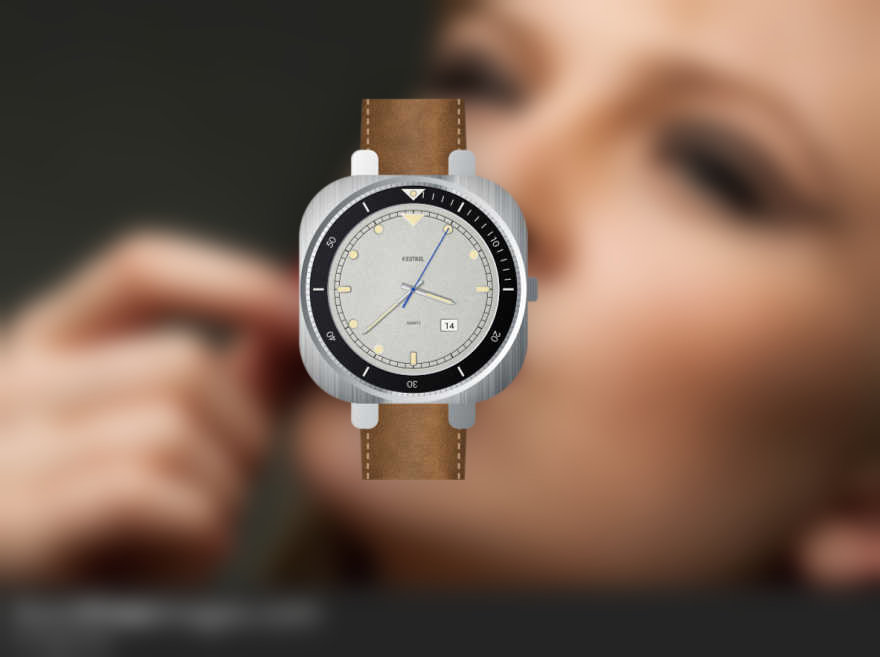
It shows 3:38:05
